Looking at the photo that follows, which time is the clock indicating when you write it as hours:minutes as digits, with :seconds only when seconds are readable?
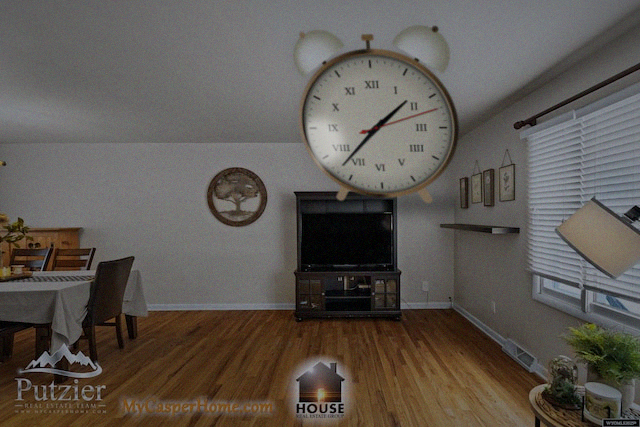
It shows 1:37:12
